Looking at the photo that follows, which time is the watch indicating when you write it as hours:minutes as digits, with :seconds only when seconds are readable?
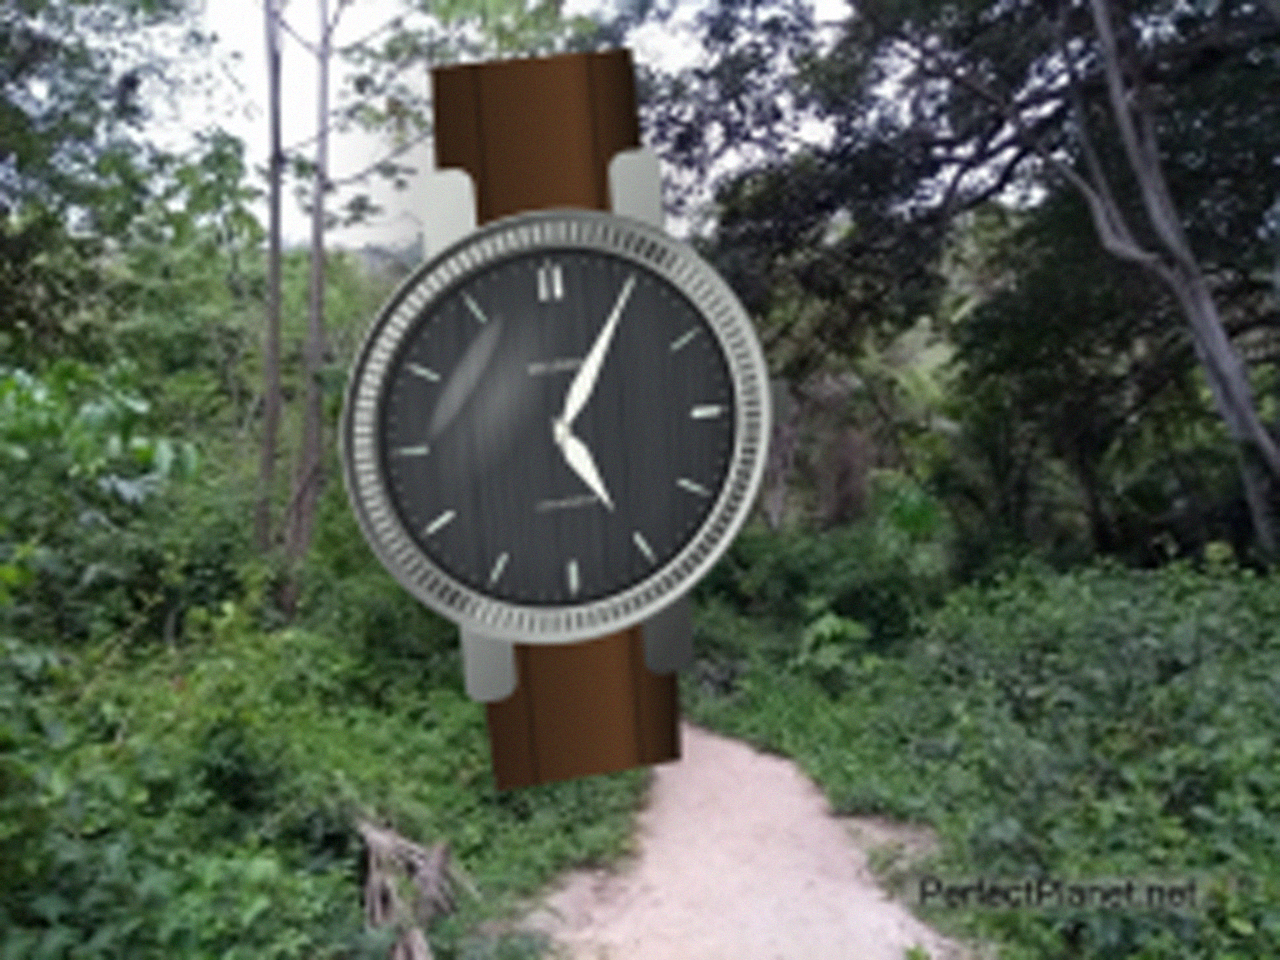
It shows 5:05
